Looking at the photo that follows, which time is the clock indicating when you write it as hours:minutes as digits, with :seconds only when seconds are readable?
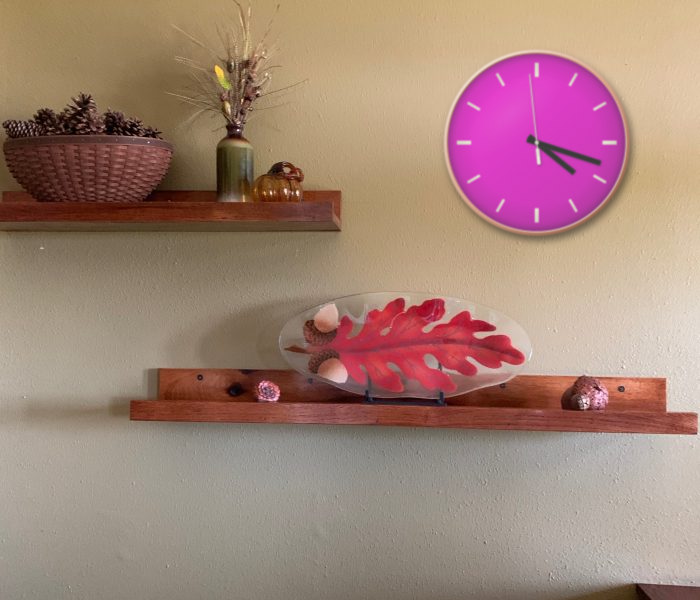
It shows 4:17:59
